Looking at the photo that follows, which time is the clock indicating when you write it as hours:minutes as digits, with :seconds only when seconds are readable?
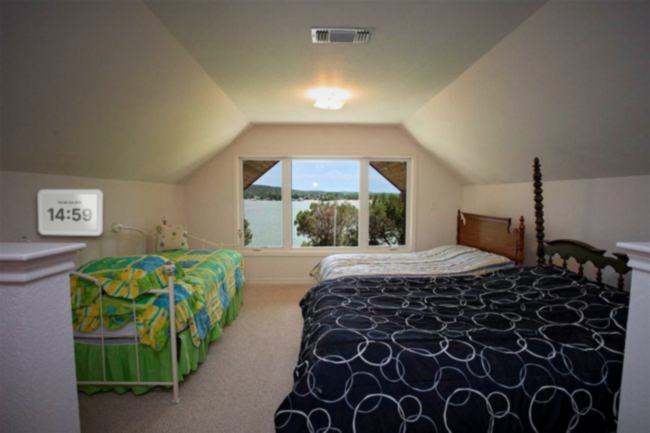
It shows 14:59
